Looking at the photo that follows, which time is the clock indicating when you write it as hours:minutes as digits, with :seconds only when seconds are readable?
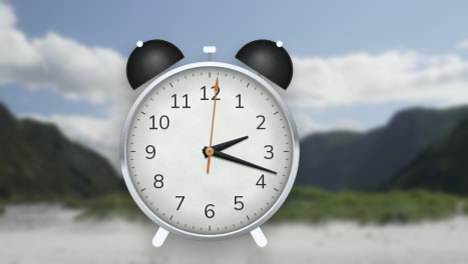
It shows 2:18:01
